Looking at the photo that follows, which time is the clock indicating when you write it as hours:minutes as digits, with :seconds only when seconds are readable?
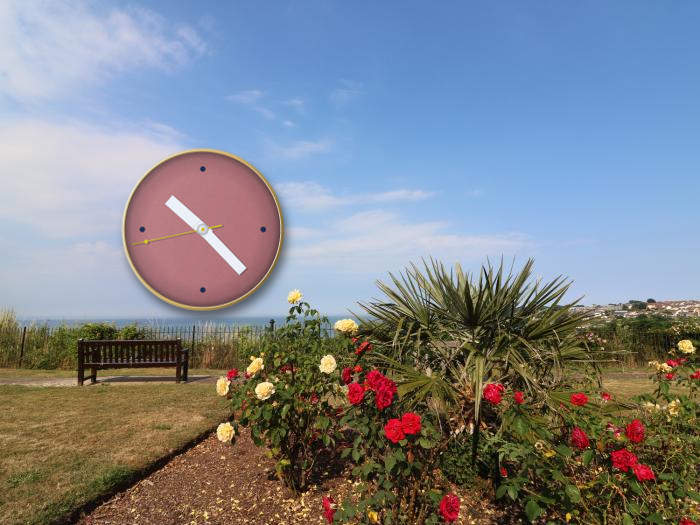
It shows 10:22:43
